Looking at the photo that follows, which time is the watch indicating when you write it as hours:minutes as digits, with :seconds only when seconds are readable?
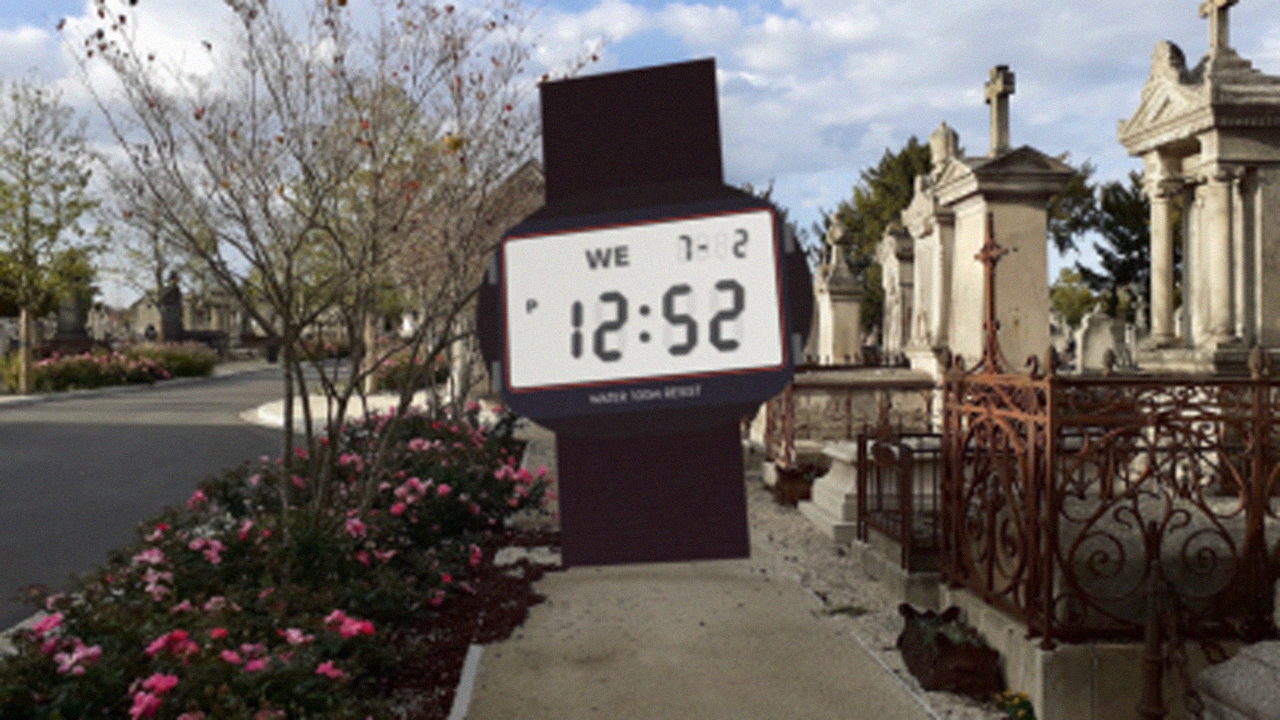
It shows 12:52
